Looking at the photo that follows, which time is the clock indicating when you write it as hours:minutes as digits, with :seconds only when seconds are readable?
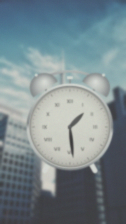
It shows 1:29
